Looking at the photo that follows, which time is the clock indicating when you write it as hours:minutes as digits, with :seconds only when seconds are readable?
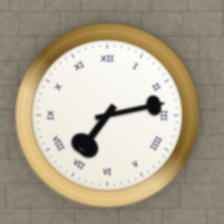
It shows 7:13
